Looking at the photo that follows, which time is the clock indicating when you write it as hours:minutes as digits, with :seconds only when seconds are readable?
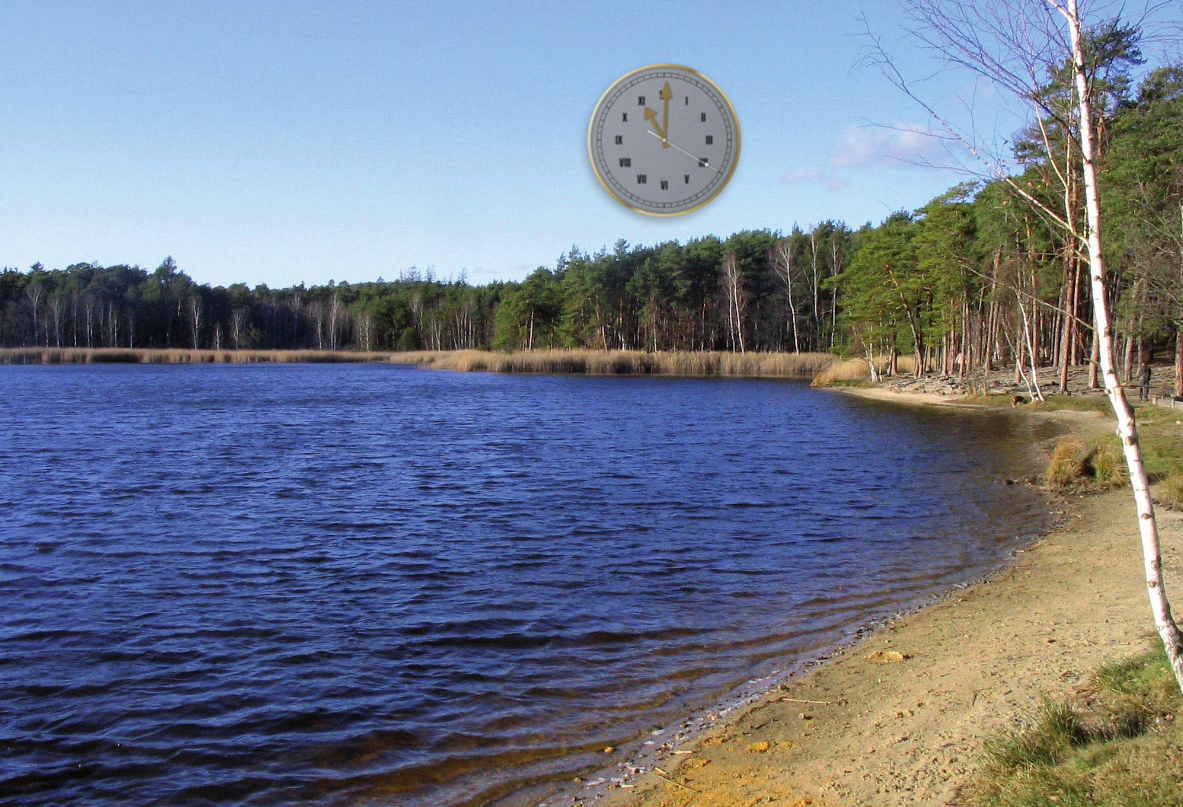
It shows 11:00:20
